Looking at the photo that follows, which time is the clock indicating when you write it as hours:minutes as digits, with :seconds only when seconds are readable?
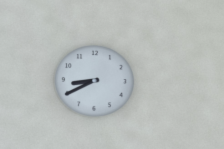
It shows 8:40
